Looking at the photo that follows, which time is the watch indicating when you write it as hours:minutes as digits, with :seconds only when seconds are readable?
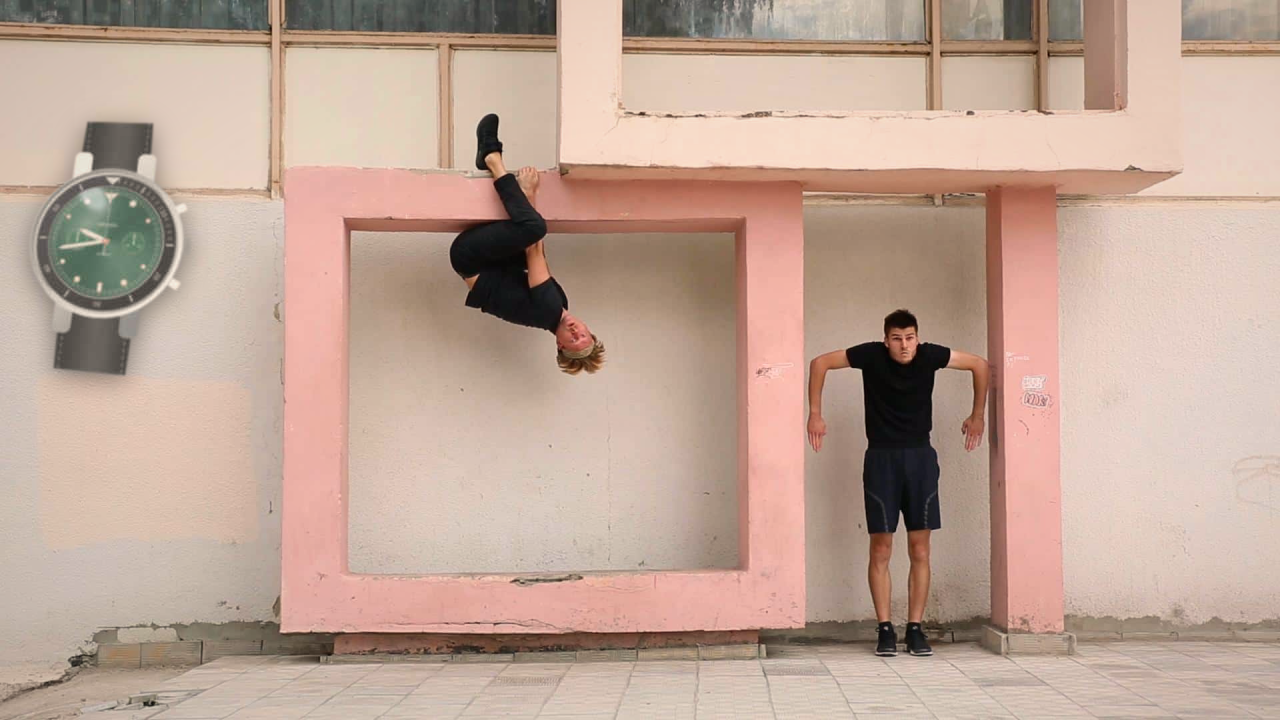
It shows 9:43
